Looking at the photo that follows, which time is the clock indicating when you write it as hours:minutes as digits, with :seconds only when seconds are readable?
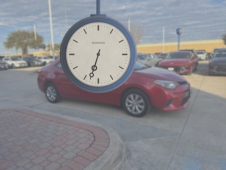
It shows 6:33
